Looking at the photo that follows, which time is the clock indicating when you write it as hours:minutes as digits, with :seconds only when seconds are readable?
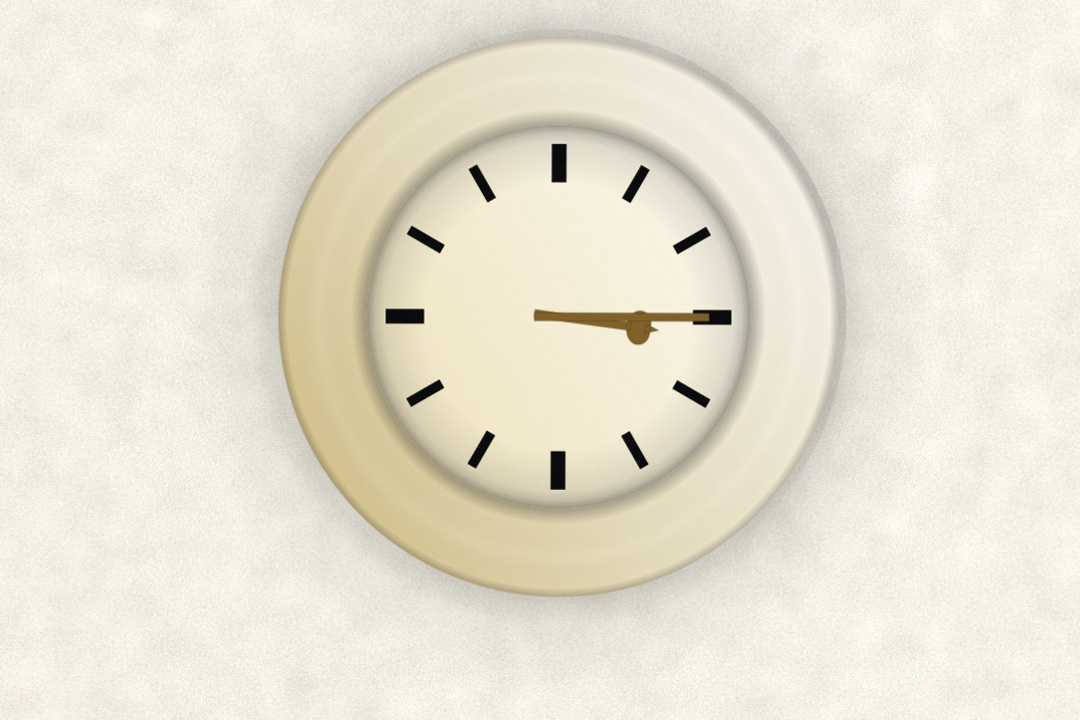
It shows 3:15
